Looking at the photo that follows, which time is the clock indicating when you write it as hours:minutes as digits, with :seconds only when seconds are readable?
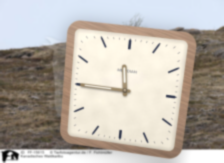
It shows 11:45
